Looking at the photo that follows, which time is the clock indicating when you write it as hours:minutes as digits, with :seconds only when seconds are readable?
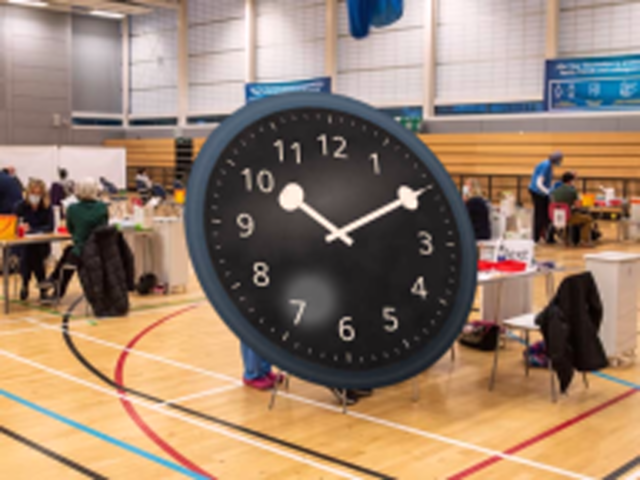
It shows 10:10
